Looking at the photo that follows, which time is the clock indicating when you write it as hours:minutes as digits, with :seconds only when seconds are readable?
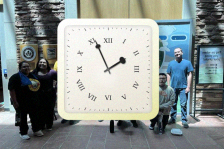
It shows 1:56
